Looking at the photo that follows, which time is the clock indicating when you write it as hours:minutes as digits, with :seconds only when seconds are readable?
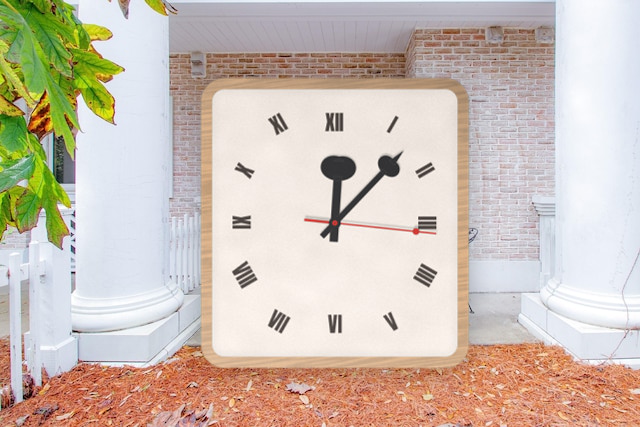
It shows 12:07:16
